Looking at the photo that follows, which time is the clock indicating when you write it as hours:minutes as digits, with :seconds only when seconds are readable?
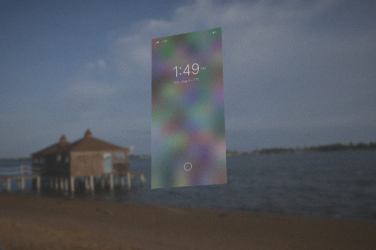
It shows 1:49
